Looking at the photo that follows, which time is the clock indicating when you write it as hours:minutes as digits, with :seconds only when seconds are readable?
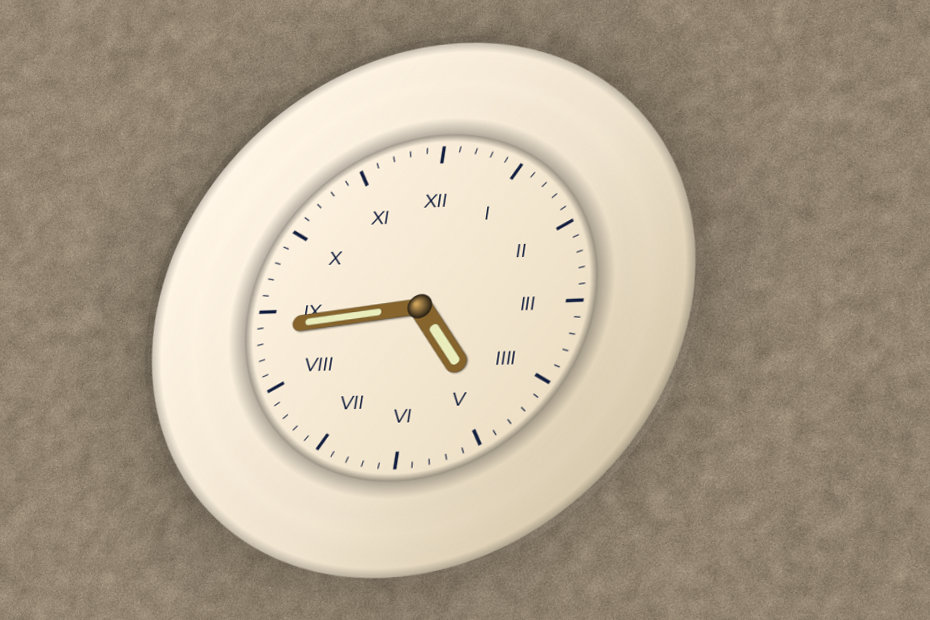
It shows 4:44
